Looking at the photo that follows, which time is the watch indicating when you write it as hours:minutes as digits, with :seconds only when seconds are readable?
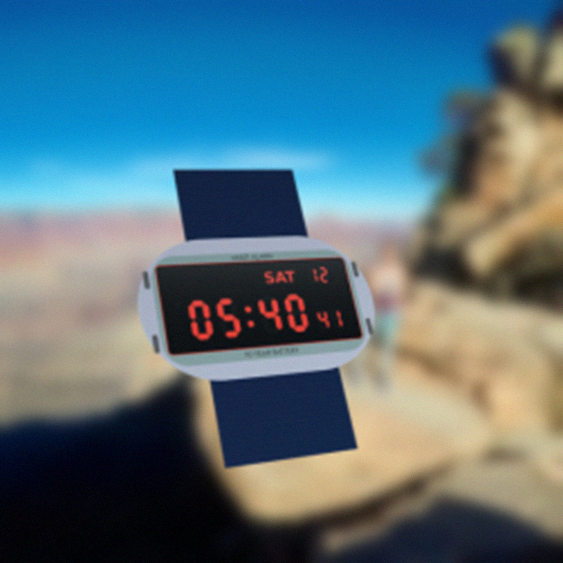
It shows 5:40:41
